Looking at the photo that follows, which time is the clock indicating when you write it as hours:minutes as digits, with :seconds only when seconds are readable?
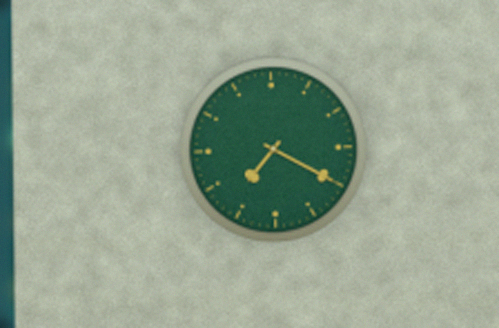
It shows 7:20
